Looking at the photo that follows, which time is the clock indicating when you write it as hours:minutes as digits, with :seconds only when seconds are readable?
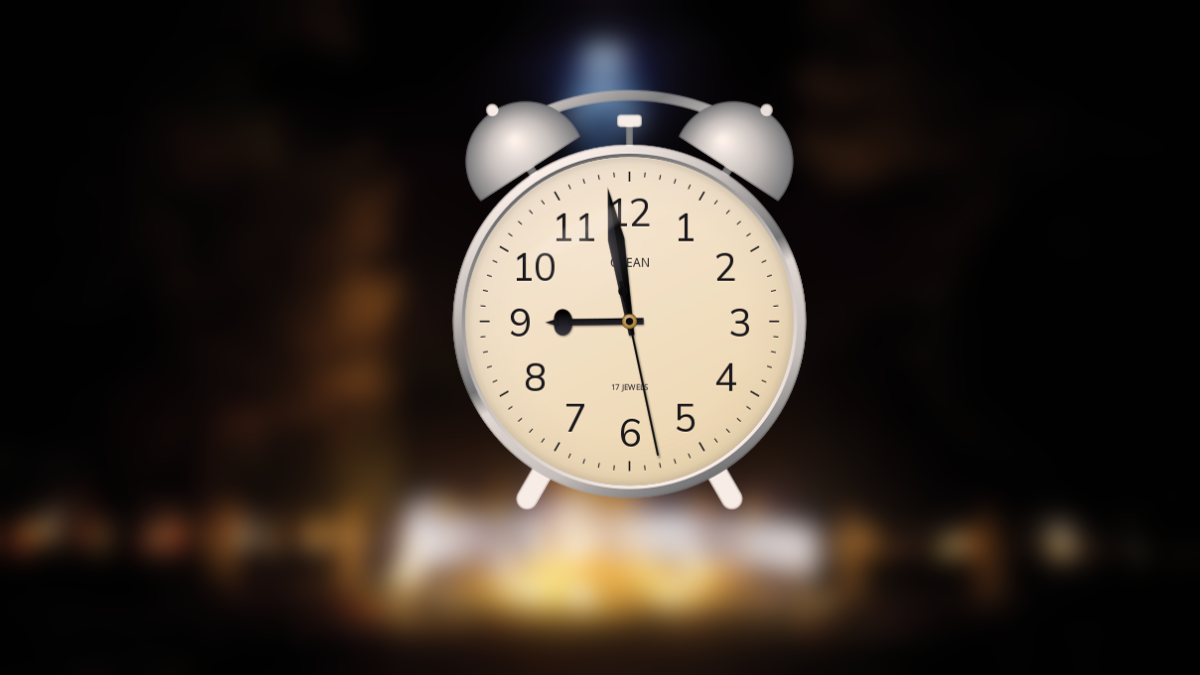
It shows 8:58:28
